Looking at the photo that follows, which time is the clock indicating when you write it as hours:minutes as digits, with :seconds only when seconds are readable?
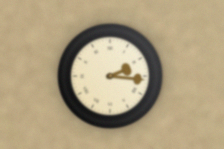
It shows 2:16
